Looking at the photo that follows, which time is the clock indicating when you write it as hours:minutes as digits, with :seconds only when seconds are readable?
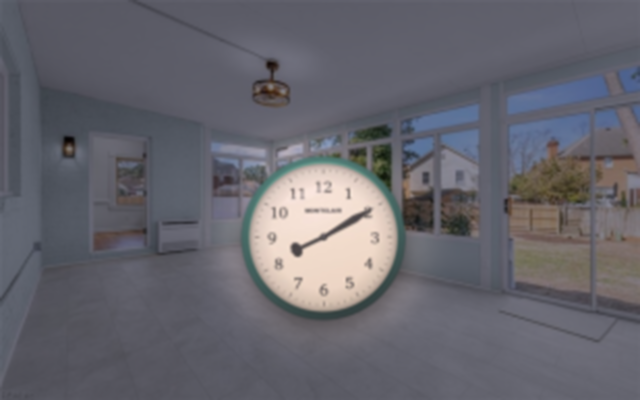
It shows 8:10
